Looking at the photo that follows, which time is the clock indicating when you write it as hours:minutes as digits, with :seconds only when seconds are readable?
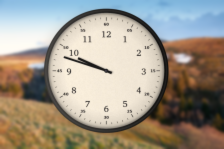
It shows 9:48
